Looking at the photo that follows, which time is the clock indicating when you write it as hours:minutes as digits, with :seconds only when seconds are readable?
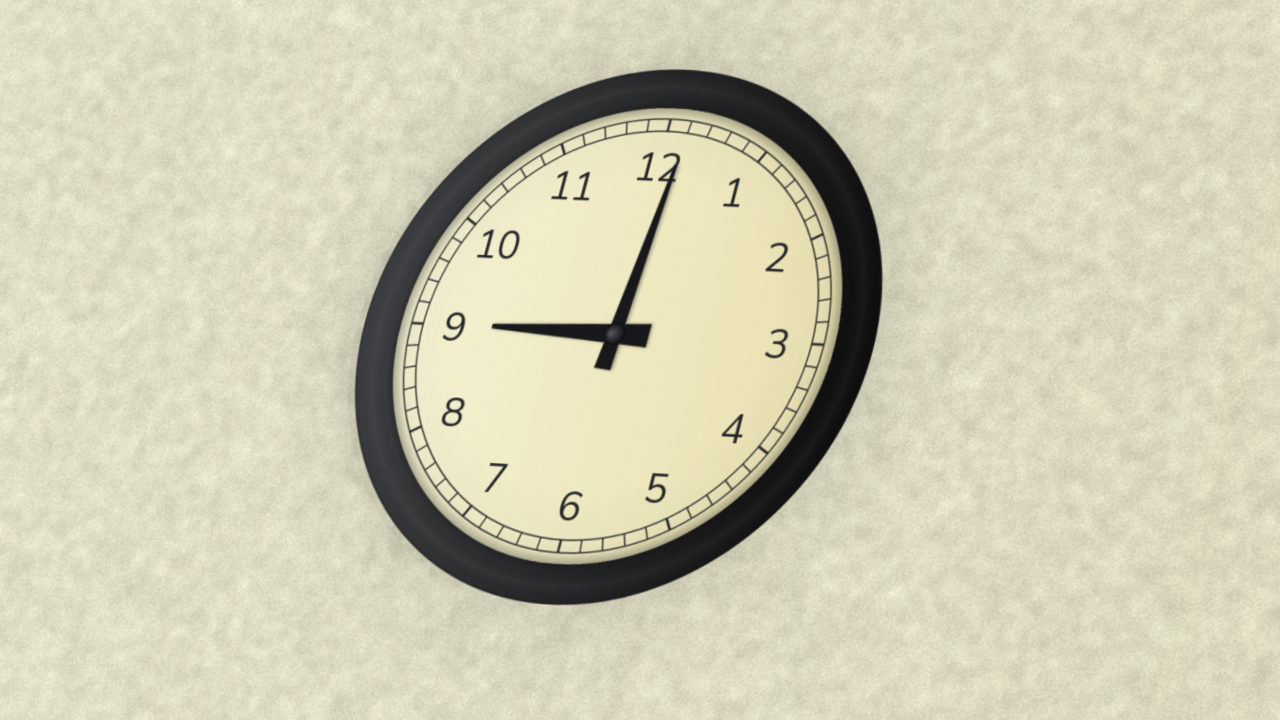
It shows 9:01
